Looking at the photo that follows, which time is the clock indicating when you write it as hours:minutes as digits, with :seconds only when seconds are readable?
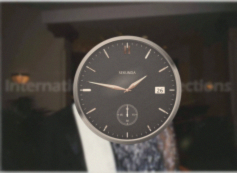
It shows 1:47
